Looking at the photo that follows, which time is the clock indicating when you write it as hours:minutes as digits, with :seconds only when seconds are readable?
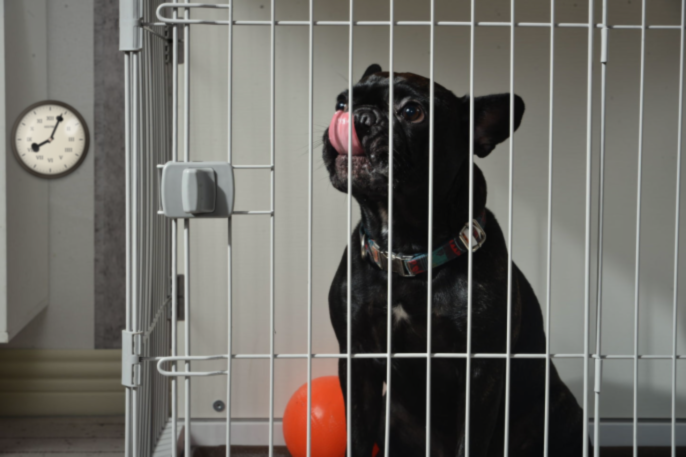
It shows 8:04
